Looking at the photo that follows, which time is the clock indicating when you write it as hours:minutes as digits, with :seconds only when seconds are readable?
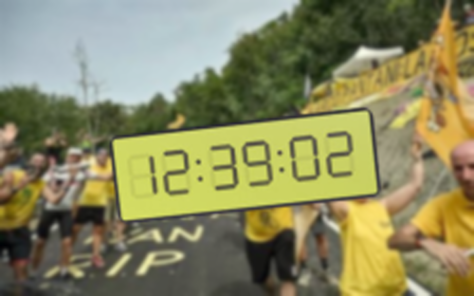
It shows 12:39:02
